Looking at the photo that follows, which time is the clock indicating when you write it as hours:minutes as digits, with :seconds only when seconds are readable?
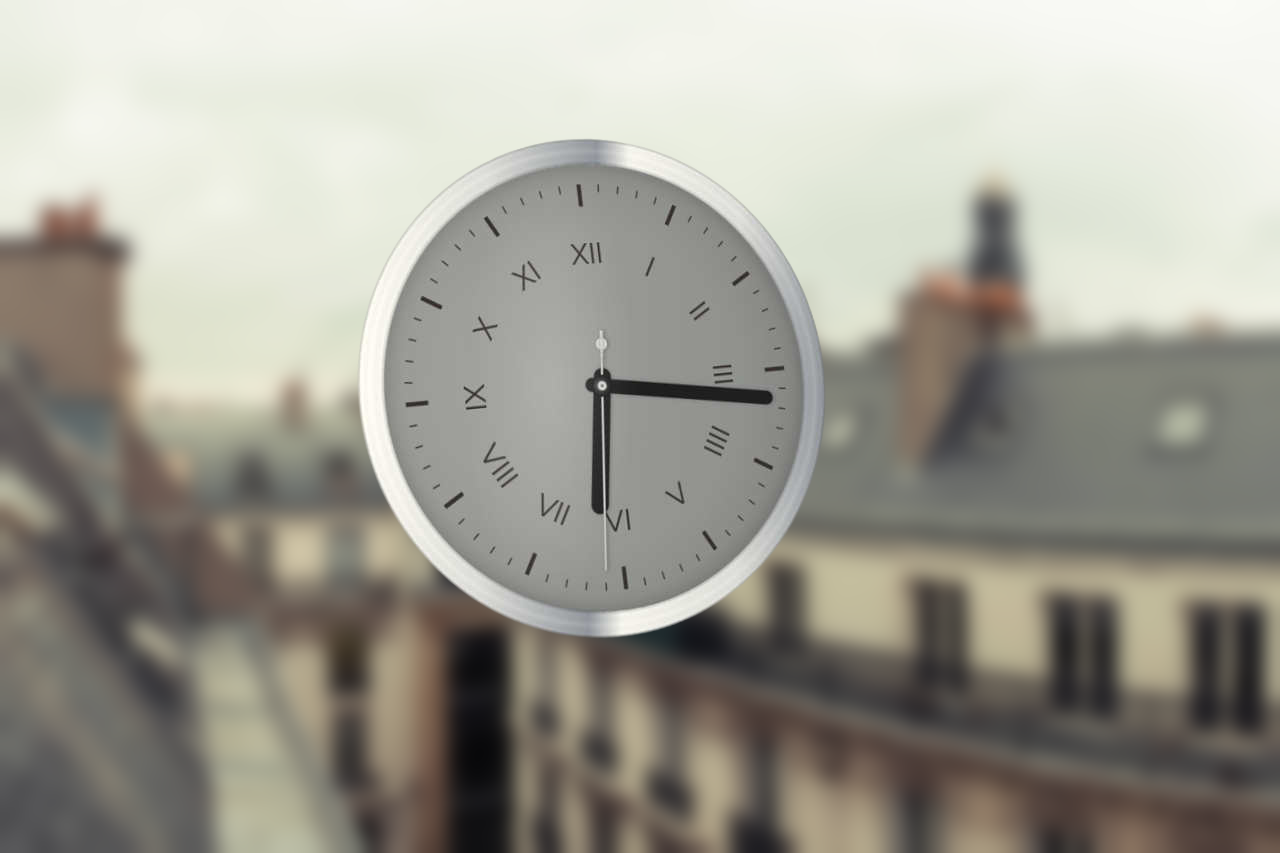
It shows 6:16:31
